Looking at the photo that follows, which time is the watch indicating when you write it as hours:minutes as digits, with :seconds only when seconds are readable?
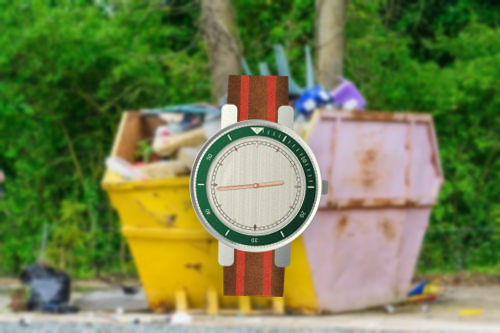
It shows 2:44
